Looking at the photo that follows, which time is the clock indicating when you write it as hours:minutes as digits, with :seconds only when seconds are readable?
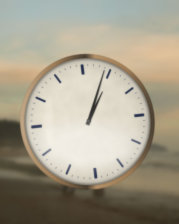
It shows 1:04
